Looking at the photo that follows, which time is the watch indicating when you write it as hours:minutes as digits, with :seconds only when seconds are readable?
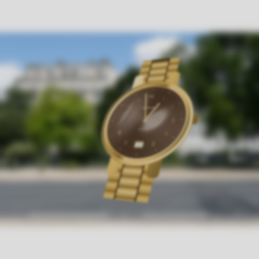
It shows 12:58
